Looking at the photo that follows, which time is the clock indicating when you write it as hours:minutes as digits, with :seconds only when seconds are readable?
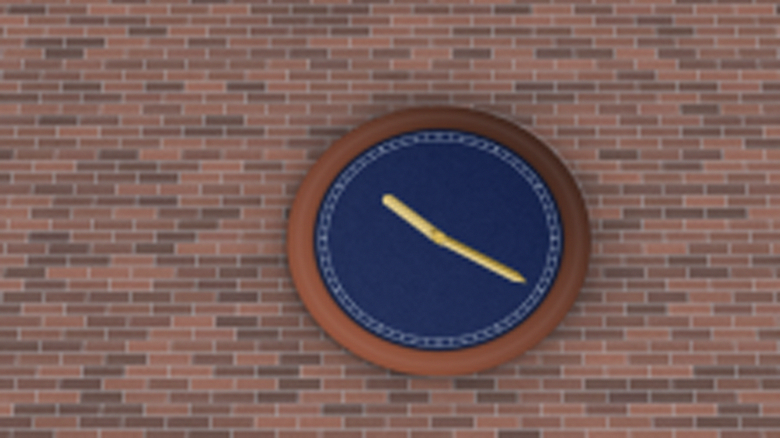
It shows 10:20
